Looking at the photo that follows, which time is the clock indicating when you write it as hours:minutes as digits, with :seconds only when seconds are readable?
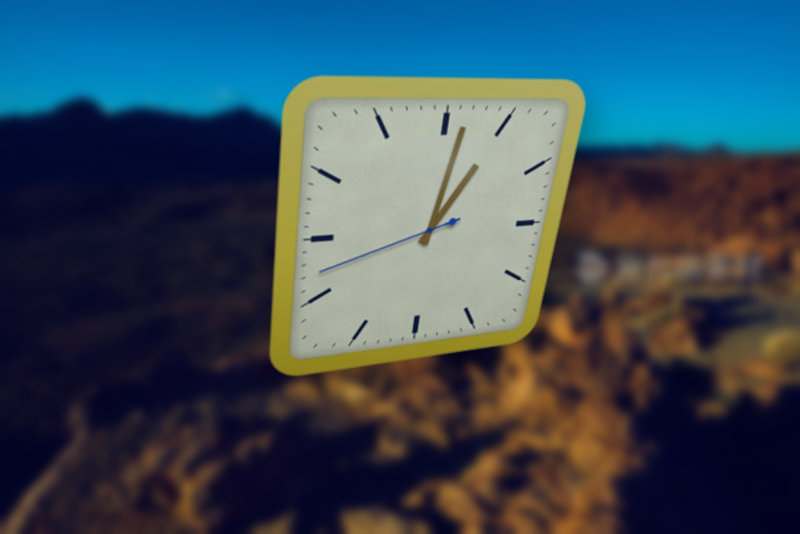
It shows 1:01:42
